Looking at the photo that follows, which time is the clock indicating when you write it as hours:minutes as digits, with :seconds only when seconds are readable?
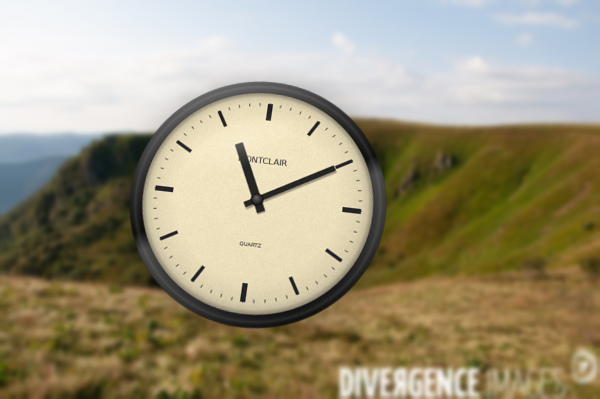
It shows 11:10
